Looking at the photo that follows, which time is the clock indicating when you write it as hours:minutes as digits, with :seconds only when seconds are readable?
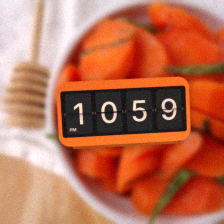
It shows 10:59
